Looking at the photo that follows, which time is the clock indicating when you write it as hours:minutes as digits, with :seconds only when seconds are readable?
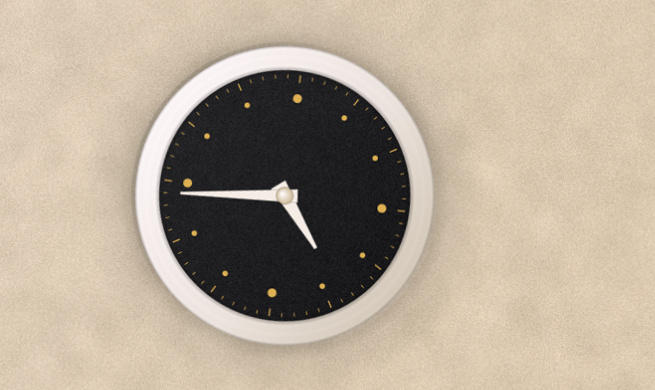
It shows 4:44
